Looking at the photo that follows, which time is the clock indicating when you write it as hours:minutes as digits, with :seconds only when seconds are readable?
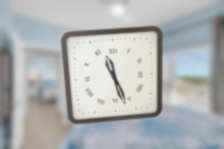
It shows 11:27
